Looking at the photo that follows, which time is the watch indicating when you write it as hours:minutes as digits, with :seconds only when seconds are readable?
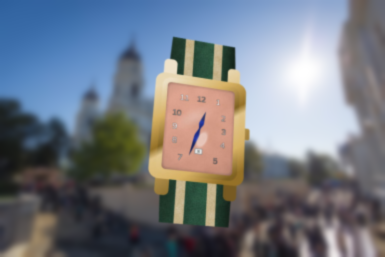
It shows 12:33
